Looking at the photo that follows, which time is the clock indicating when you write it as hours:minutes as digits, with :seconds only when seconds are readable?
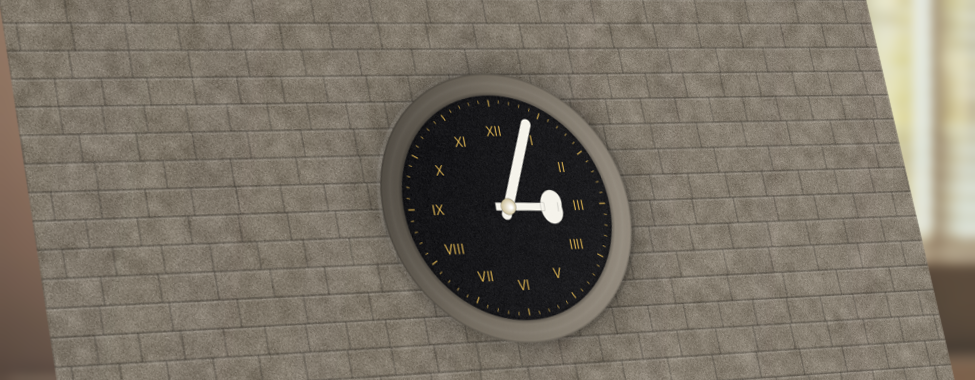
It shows 3:04
